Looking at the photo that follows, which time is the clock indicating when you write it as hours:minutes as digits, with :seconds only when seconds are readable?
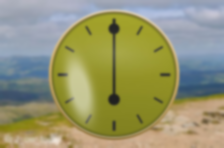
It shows 6:00
